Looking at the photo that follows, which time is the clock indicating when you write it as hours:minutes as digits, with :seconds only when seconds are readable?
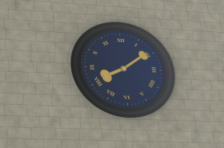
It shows 8:09
